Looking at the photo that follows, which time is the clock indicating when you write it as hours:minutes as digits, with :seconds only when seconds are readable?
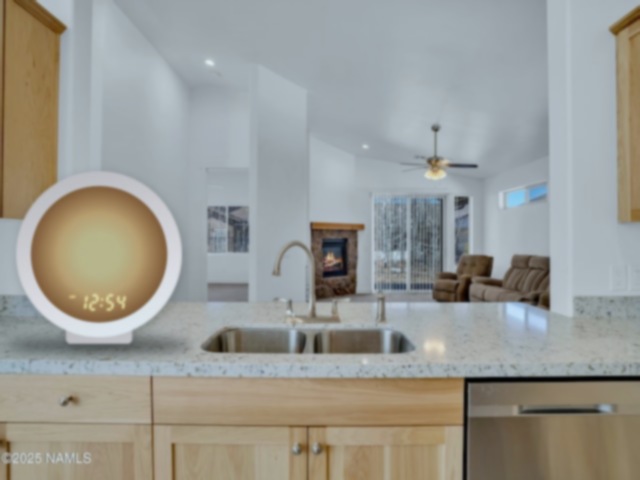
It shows 12:54
